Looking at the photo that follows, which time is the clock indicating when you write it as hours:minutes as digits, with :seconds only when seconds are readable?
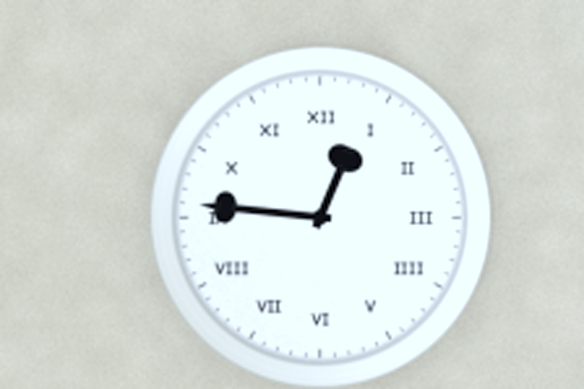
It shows 12:46
